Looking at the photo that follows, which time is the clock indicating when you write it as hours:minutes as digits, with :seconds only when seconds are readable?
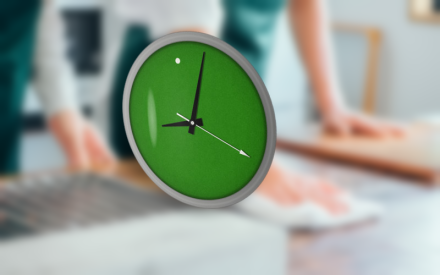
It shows 9:04:21
